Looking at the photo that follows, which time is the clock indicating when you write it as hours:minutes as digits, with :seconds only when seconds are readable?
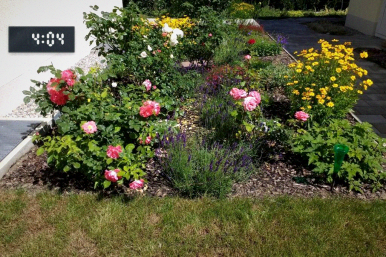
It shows 4:04
